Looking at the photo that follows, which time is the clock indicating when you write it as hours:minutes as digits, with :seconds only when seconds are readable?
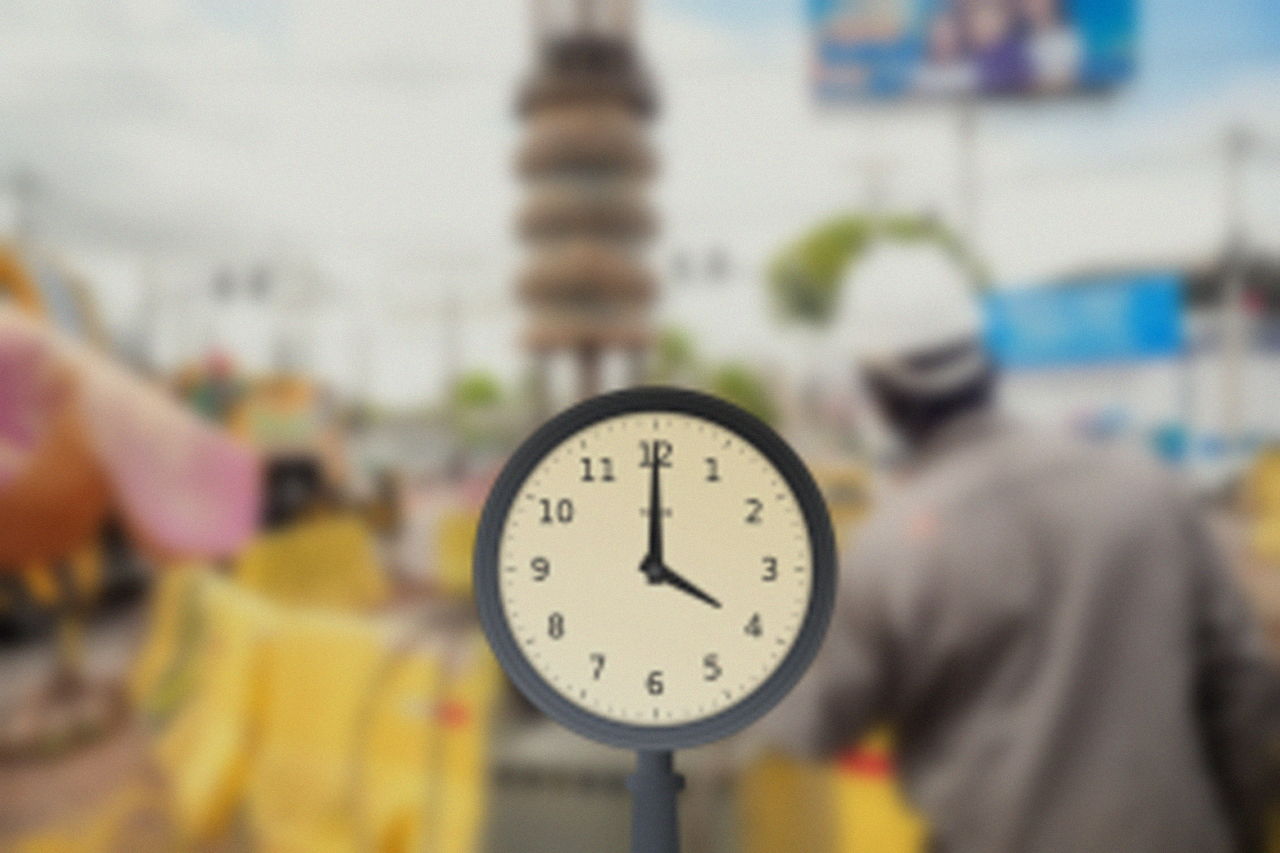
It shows 4:00
